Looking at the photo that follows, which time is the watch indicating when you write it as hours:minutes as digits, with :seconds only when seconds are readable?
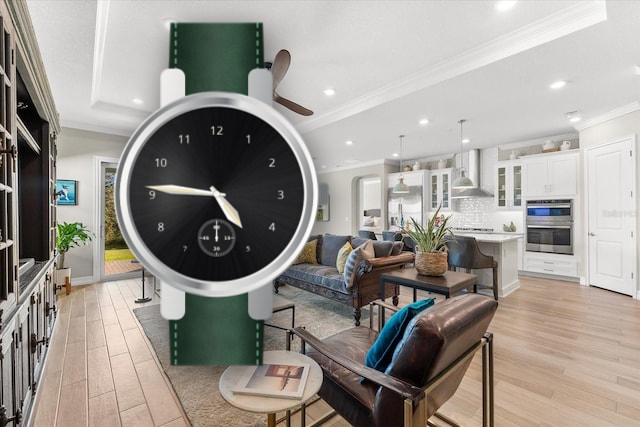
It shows 4:46
